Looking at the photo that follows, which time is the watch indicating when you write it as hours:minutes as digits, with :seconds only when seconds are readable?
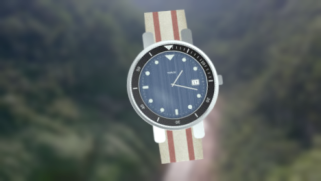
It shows 1:18
